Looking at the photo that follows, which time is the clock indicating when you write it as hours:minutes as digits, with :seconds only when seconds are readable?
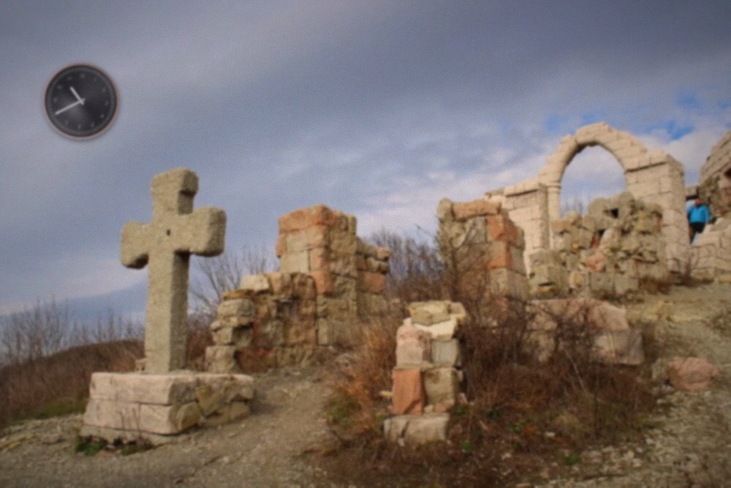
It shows 10:40
